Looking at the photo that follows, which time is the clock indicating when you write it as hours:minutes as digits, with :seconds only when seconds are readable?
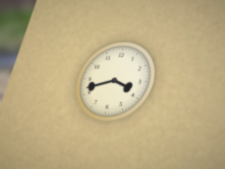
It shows 3:42
